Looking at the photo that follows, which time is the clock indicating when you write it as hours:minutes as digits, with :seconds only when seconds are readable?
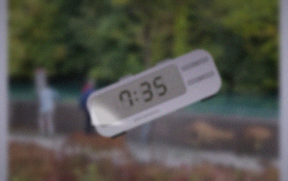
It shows 7:35
